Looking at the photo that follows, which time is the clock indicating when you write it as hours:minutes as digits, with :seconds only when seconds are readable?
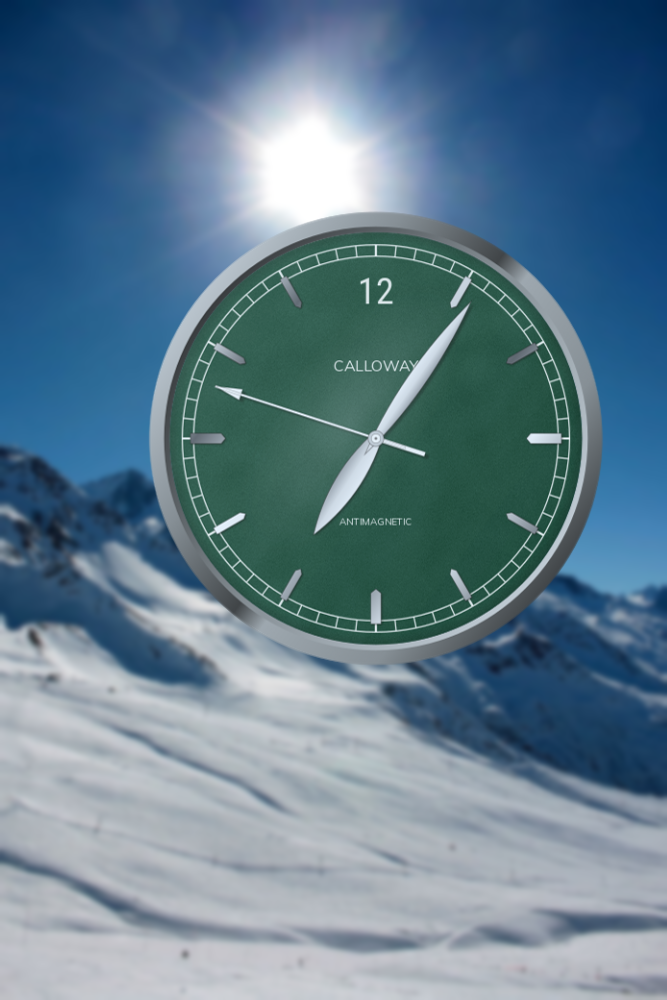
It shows 7:05:48
